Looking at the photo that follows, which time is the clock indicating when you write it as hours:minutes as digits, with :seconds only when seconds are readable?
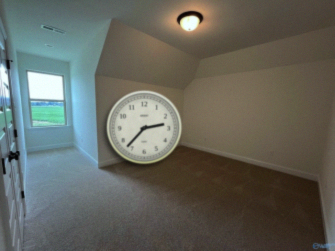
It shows 2:37
